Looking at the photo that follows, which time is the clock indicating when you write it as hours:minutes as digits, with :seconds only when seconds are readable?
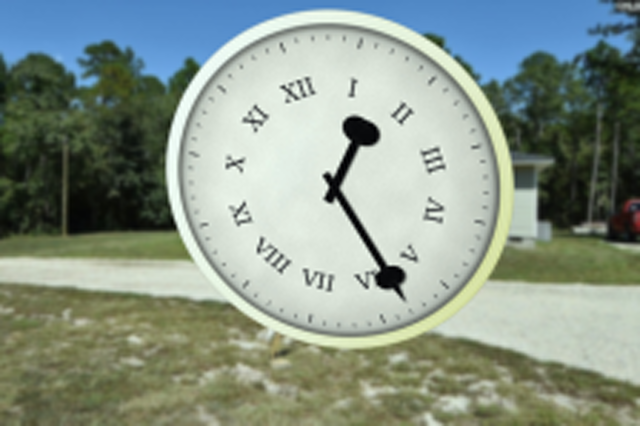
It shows 1:28
